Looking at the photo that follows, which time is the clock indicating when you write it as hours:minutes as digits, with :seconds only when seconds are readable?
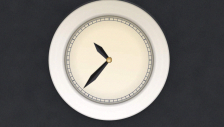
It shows 10:37
